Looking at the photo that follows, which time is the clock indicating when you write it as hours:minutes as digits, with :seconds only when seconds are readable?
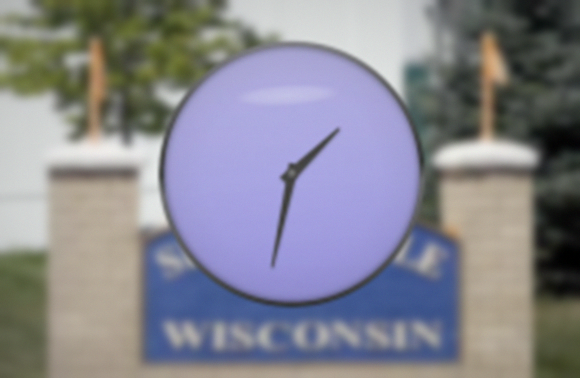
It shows 1:32
